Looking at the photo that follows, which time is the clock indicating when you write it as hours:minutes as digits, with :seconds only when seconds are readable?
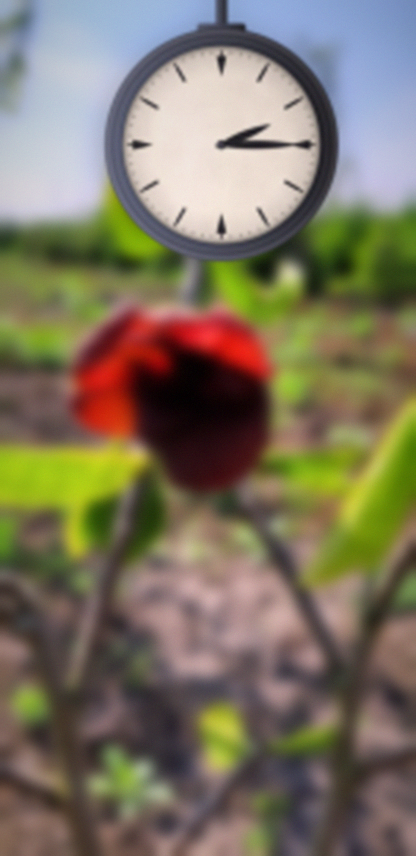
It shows 2:15
